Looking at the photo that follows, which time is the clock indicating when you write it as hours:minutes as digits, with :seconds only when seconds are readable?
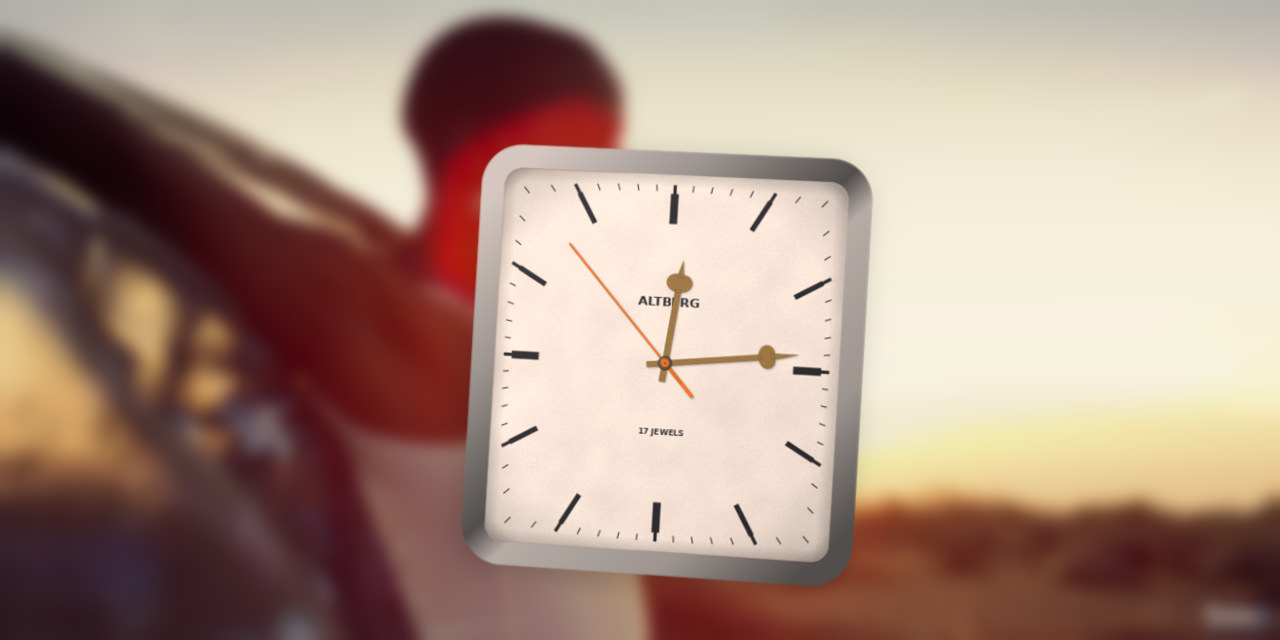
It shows 12:13:53
